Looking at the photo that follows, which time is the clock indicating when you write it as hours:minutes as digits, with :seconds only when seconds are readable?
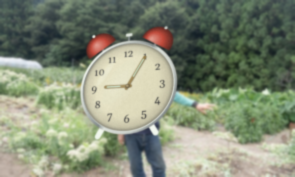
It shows 9:05
